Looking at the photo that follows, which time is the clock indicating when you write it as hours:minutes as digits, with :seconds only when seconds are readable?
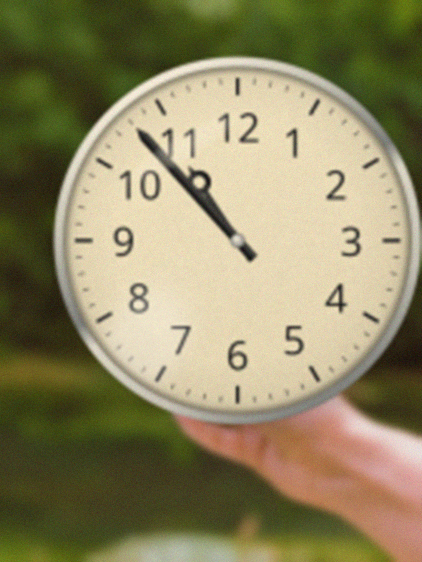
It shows 10:53
